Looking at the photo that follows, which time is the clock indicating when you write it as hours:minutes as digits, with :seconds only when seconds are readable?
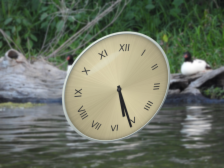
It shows 5:26
